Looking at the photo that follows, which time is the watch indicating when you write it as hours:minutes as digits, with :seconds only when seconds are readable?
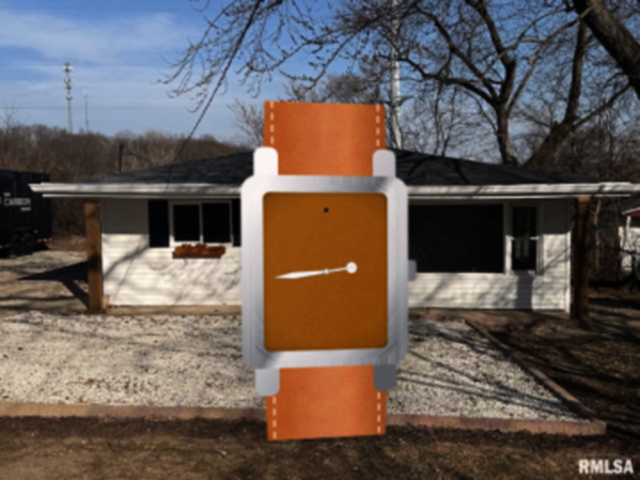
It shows 2:44
